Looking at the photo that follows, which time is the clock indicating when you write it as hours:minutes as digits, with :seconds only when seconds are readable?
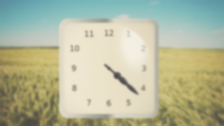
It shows 4:22
